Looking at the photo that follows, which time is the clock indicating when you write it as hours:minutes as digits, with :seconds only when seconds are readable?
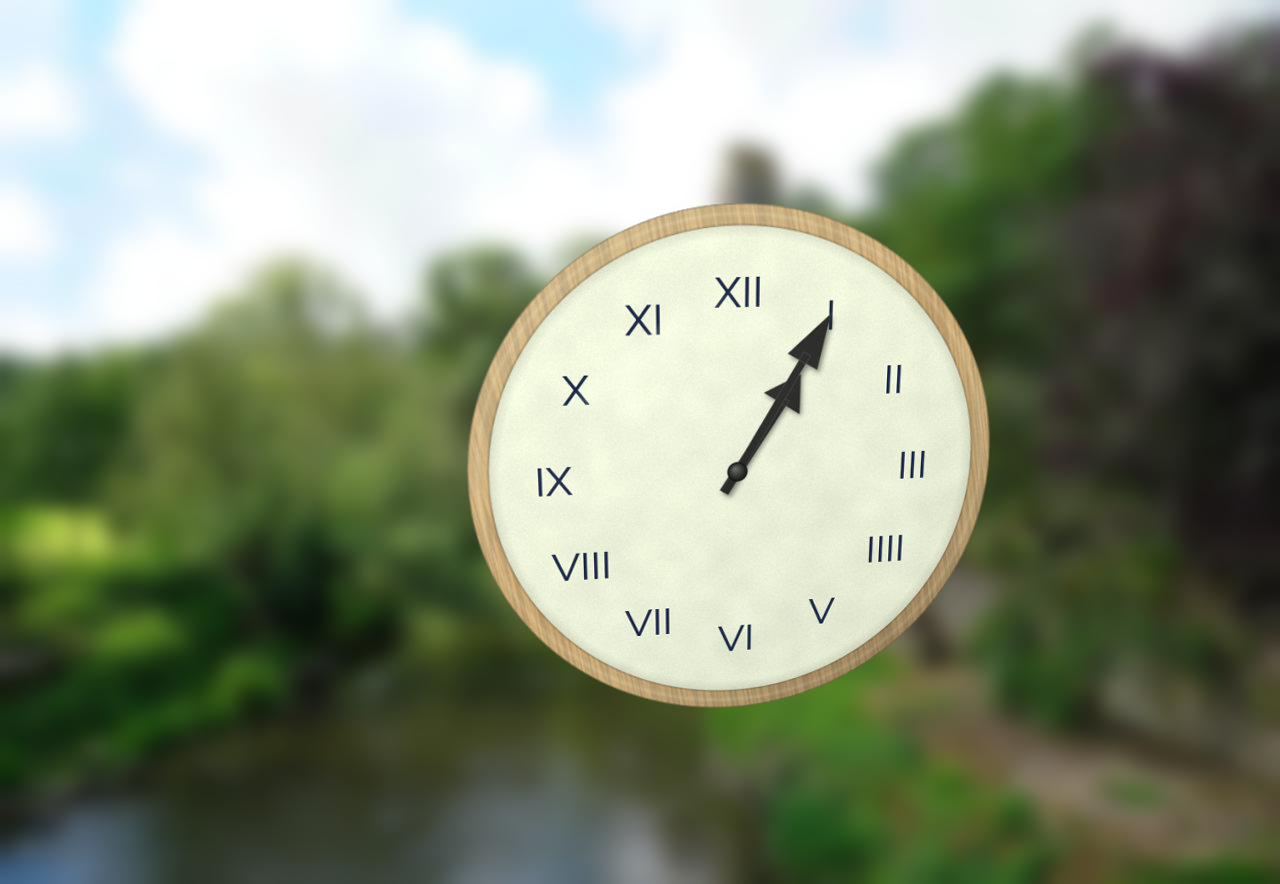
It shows 1:05
